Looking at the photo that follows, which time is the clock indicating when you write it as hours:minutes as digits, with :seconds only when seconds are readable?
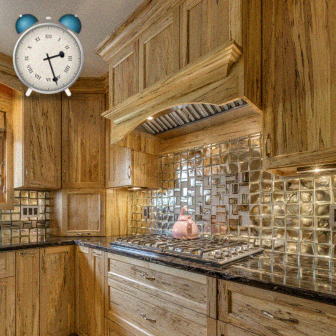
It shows 2:27
